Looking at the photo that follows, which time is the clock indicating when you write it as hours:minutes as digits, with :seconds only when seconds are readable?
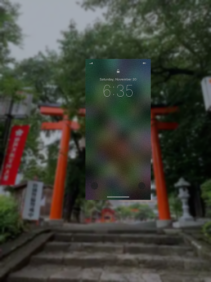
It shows 6:35
